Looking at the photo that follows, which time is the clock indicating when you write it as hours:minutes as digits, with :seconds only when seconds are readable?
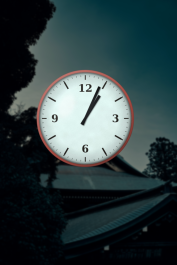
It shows 1:04
